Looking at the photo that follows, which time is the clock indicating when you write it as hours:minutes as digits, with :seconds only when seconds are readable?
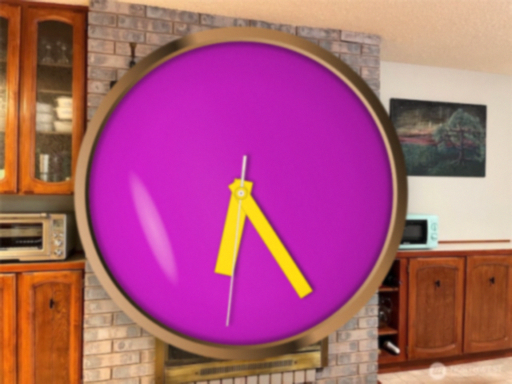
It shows 6:24:31
